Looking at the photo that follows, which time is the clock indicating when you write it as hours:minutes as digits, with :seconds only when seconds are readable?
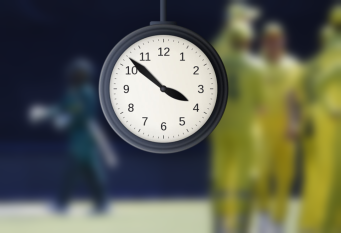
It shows 3:52
